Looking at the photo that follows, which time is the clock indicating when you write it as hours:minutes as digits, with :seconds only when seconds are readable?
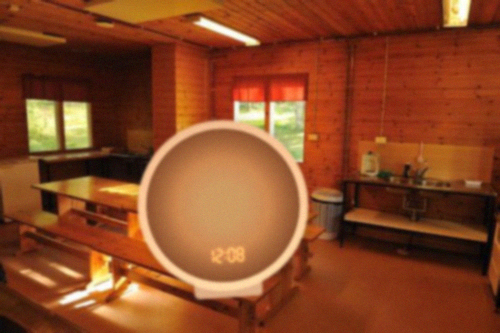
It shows 12:08
